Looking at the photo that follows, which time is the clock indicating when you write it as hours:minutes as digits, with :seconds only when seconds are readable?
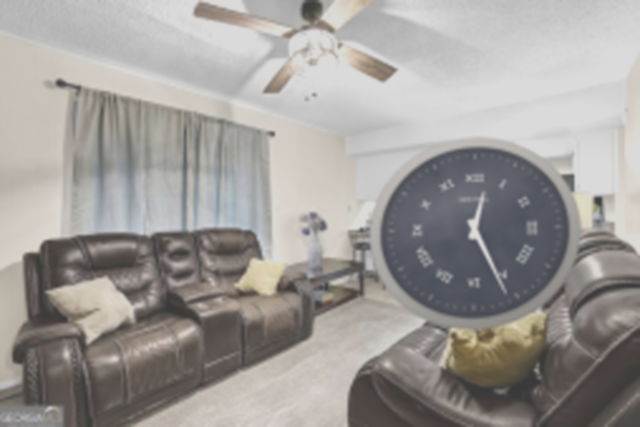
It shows 12:26
